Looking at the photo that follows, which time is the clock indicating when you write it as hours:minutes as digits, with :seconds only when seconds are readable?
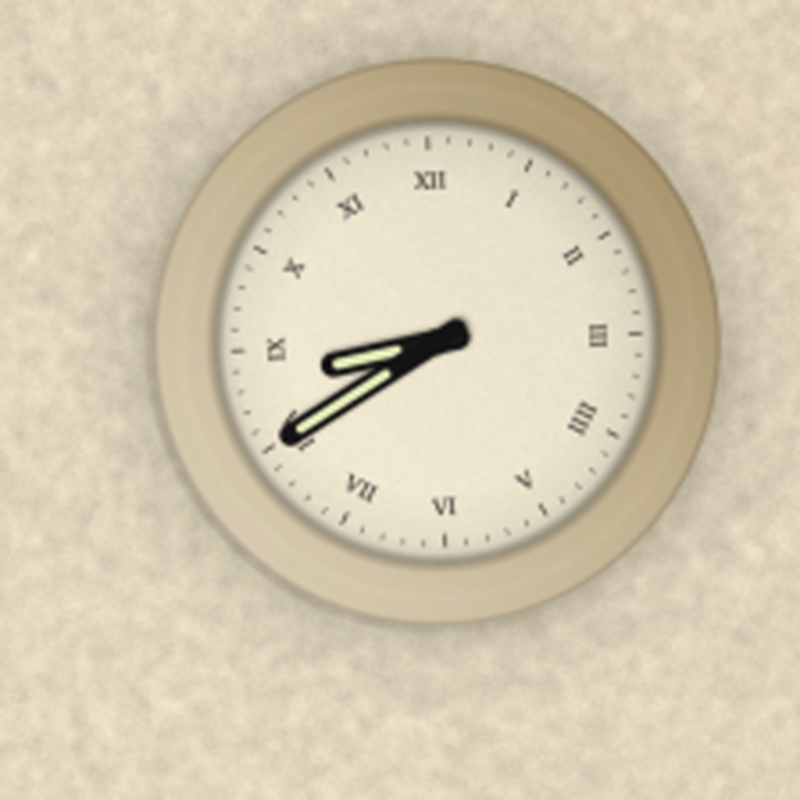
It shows 8:40
